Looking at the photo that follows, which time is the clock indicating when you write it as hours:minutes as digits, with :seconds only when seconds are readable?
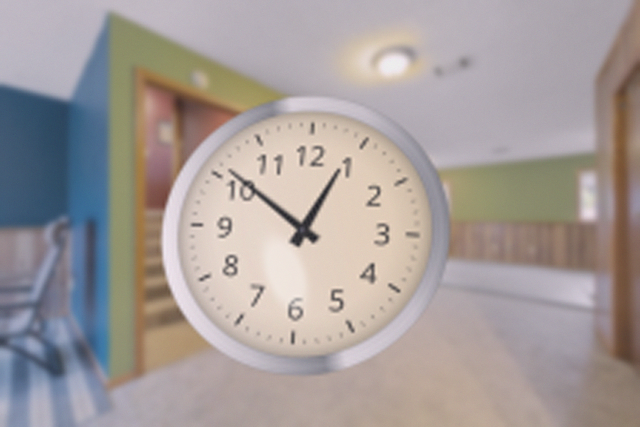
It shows 12:51
